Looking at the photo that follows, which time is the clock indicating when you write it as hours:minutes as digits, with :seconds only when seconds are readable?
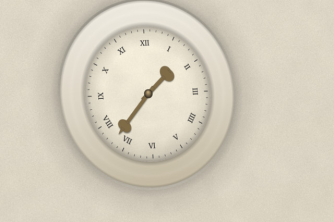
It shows 1:37
